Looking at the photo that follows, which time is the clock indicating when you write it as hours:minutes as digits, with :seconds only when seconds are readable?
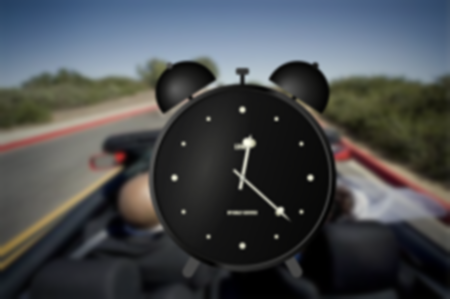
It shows 12:22
